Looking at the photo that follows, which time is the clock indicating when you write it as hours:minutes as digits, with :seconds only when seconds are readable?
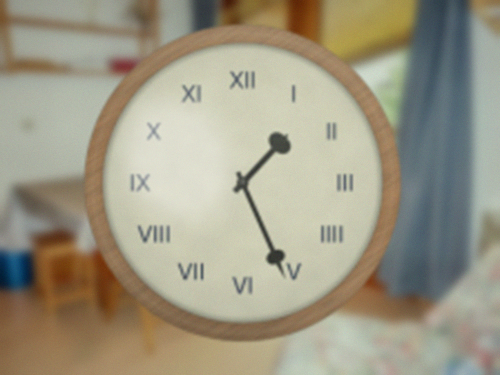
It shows 1:26
